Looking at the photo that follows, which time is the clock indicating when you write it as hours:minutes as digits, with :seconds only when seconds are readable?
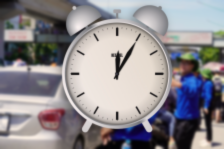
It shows 12:05
